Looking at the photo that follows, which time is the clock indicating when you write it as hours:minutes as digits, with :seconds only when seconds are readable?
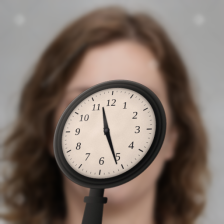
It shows 11:26
